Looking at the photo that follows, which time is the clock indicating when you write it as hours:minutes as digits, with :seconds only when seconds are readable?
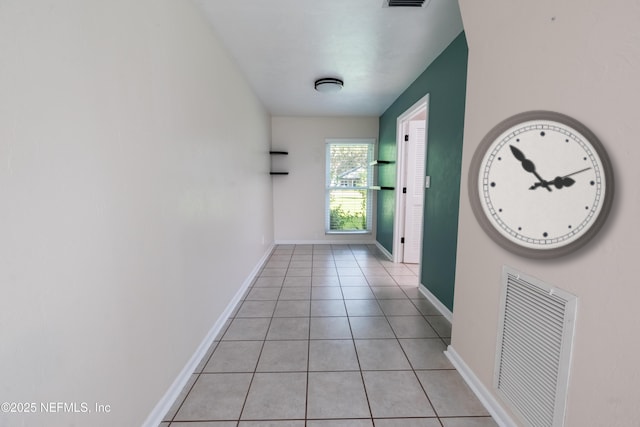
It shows 2:53:12
